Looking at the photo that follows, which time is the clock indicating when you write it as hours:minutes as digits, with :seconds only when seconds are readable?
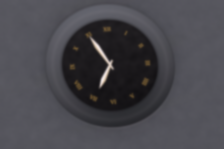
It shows 6:55
